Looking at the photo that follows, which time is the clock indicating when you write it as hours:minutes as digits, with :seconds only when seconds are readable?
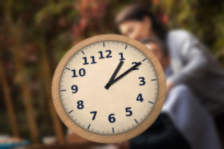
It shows 1:10
